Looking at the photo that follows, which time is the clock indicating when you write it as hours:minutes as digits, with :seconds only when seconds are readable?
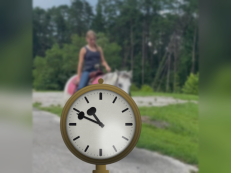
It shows 10:49
